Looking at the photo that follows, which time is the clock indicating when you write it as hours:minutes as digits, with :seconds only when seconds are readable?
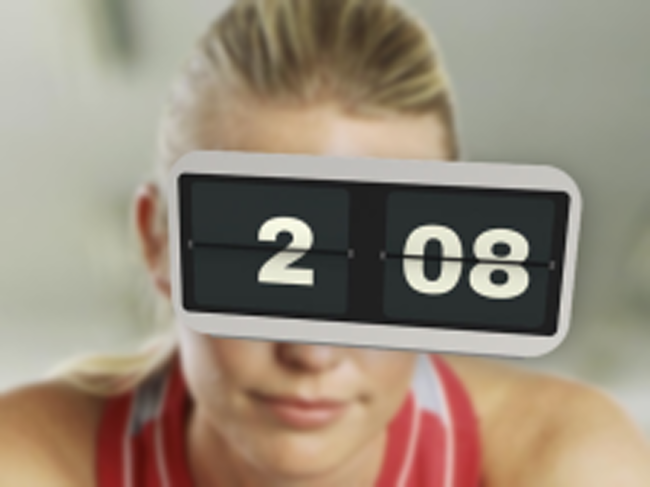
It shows 2:08
